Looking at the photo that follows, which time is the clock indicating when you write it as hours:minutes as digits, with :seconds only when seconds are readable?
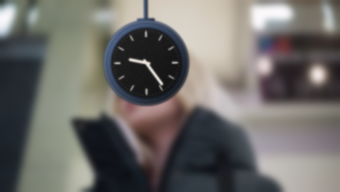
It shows 9:24
